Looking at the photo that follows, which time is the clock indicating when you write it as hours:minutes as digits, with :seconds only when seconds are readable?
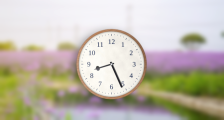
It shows 8:26
